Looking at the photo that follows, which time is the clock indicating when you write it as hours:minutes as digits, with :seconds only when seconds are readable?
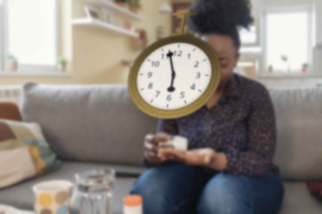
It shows 5:57
